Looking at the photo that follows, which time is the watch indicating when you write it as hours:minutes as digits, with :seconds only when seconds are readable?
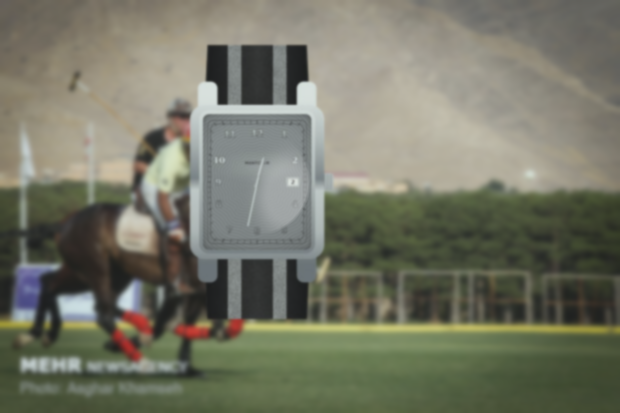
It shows 12:32
